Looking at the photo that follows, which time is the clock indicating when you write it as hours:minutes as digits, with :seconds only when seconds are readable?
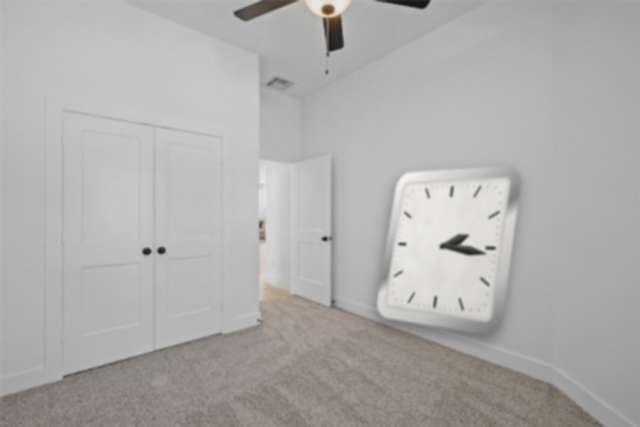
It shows 2:16
